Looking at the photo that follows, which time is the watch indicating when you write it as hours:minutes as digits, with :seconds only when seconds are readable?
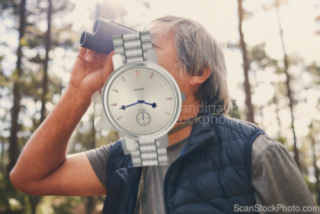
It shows 3:43
